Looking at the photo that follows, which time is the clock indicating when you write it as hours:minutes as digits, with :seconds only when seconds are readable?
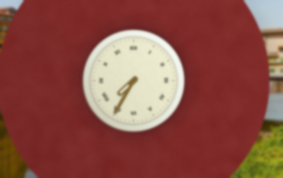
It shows 7:35
